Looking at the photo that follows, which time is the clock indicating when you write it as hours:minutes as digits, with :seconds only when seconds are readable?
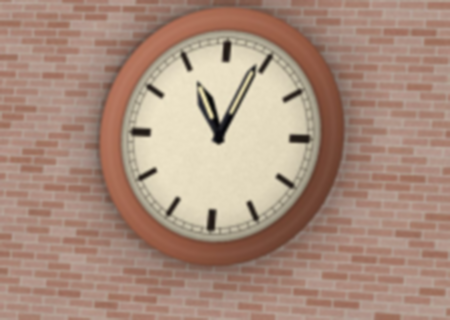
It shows 11:04
